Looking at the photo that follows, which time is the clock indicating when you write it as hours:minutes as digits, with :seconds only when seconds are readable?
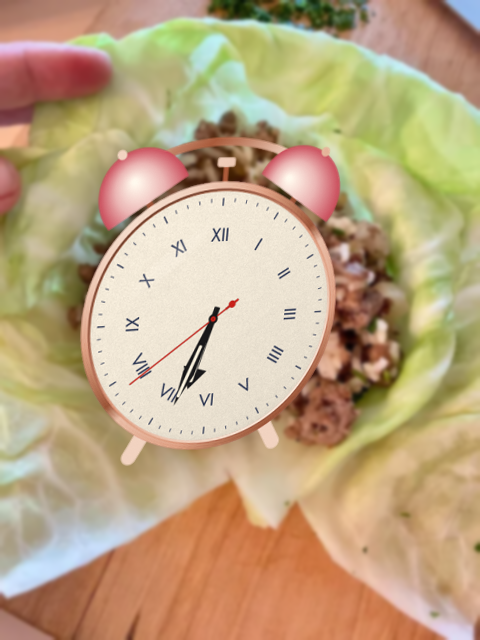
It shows 6:33:39
